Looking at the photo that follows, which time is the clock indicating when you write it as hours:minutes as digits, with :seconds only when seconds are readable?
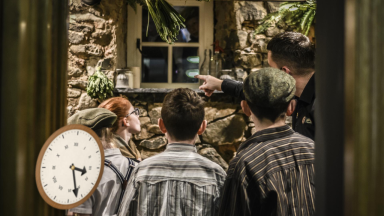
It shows 3:27
